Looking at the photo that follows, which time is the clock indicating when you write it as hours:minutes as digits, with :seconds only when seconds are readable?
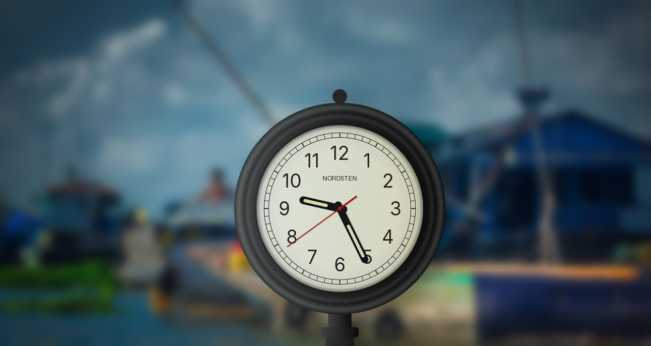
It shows 9:25:39
